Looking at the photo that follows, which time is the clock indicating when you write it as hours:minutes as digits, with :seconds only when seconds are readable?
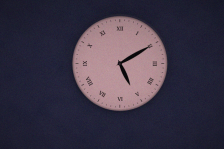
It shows 5:10
